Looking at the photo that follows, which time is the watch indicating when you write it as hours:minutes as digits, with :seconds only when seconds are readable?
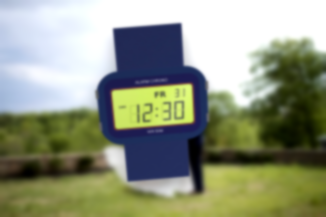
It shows 12:30
